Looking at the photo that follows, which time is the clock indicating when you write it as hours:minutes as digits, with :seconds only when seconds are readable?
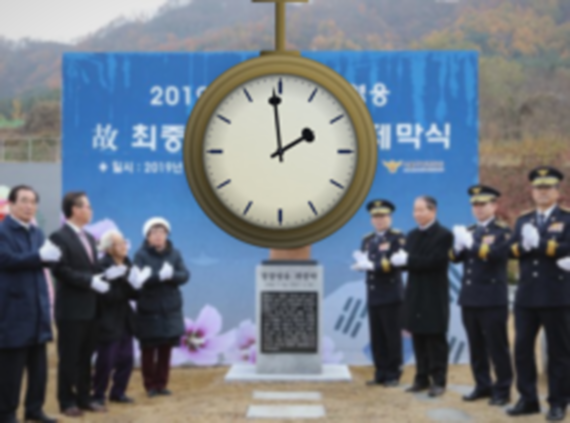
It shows 1:59
